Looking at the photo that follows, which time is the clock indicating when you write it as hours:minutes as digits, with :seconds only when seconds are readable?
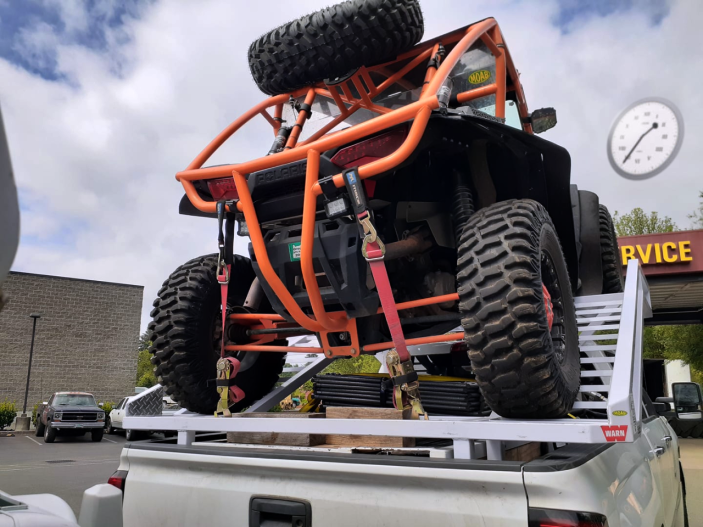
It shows 1:35
